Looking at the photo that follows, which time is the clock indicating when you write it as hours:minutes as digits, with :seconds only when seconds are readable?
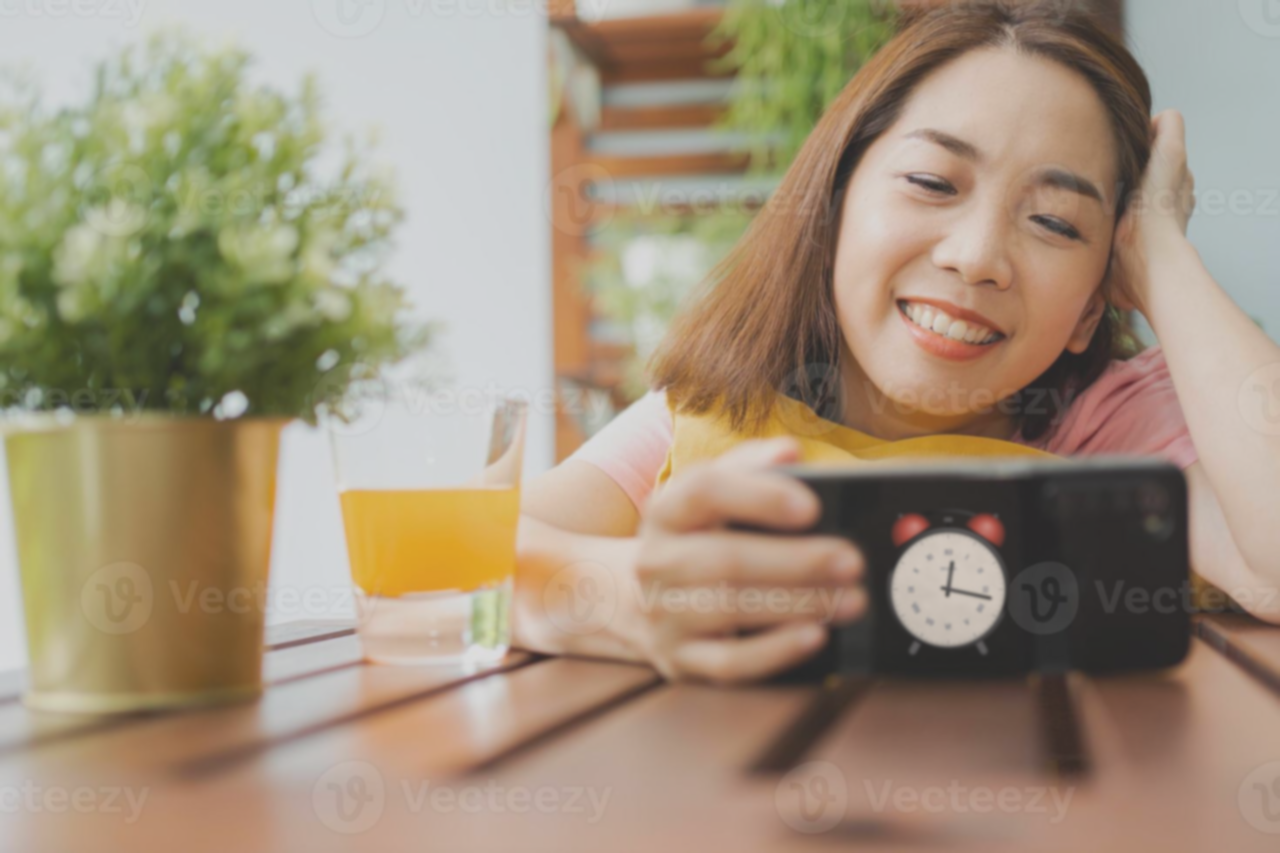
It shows 12:17
